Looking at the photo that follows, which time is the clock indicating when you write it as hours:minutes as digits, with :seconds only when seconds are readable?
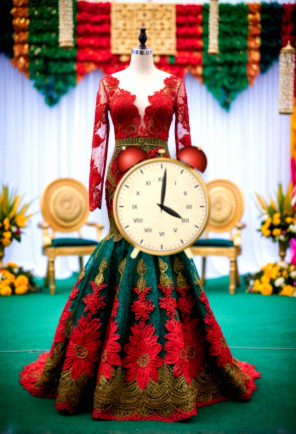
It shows 4:01
